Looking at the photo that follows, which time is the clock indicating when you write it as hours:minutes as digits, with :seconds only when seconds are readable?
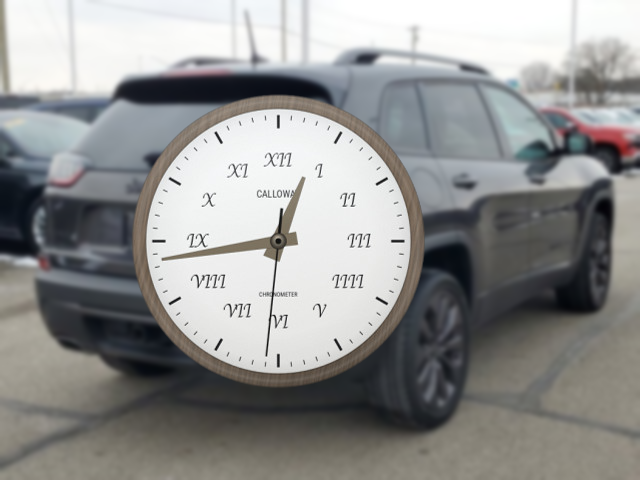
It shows 12:43:31
